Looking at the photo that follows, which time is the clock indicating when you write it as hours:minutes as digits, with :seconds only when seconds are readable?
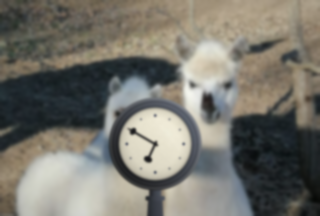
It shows 6:50
